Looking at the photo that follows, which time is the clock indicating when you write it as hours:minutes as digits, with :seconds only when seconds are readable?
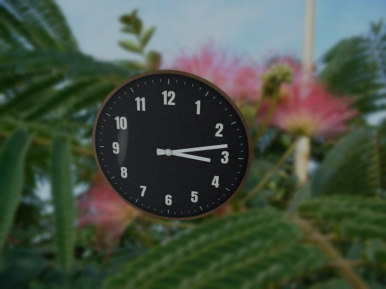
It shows 3:13
